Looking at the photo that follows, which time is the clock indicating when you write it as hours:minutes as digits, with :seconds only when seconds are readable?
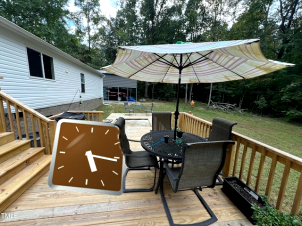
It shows 5:16
